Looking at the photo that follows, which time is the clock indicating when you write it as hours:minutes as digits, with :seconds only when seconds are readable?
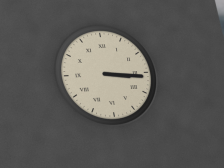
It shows 3:16
